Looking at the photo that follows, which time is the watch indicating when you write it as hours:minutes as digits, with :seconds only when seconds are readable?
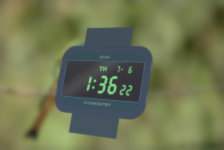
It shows 1:36:22
